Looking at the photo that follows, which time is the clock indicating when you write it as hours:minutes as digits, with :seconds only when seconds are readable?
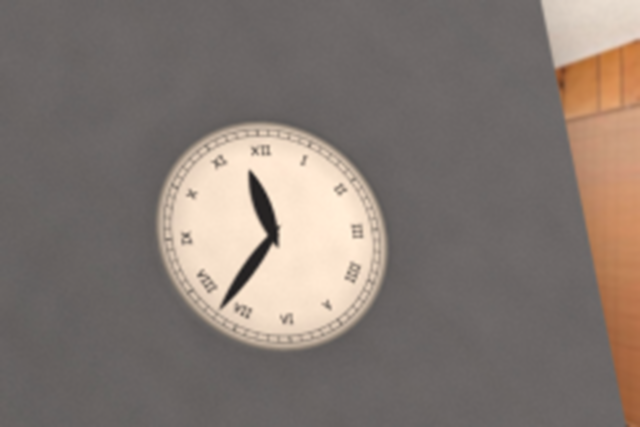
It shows 11:37
